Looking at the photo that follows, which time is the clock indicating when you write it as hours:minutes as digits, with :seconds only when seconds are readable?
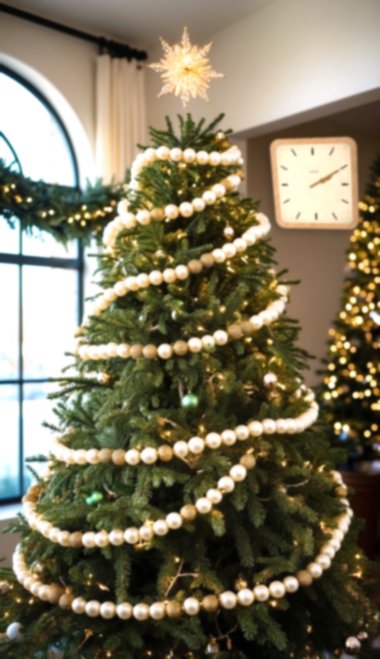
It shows 2:10
